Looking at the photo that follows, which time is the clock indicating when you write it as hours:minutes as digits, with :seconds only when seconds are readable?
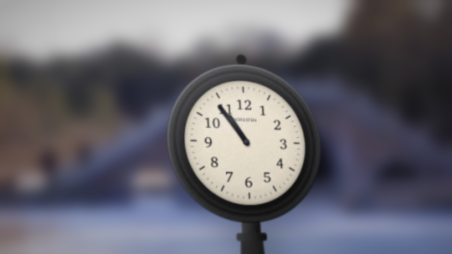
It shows 10:54
